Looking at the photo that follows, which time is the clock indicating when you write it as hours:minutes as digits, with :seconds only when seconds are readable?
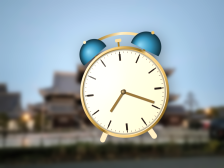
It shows 7:19
